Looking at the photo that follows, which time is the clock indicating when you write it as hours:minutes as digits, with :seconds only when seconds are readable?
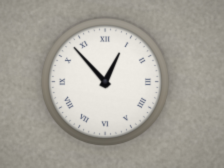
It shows 12:53
